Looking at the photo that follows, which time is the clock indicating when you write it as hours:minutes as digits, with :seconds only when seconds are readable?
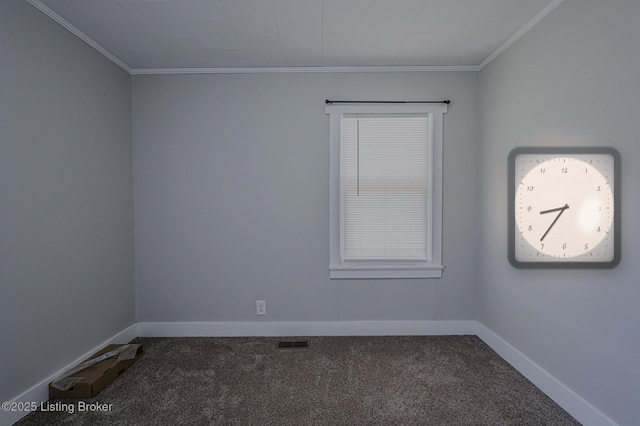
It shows 8:36
